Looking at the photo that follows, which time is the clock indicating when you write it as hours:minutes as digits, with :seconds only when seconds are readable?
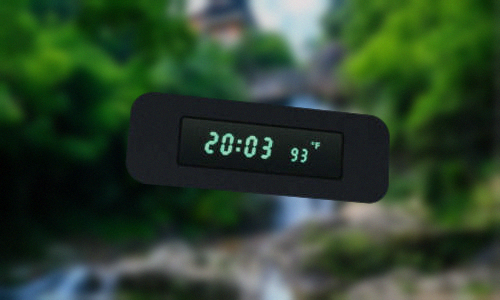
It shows 20:03
